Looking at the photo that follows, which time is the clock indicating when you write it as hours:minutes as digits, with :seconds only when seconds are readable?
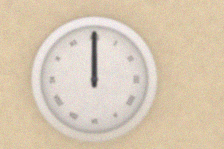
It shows 12:00
